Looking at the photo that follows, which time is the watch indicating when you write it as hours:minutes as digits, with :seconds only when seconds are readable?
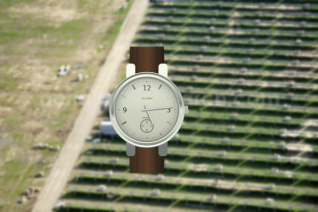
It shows 5:14
